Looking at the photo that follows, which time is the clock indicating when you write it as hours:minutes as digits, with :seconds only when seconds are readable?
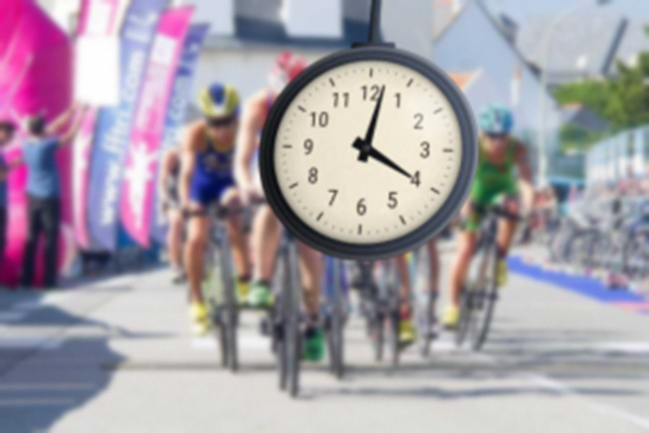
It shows 4:02
